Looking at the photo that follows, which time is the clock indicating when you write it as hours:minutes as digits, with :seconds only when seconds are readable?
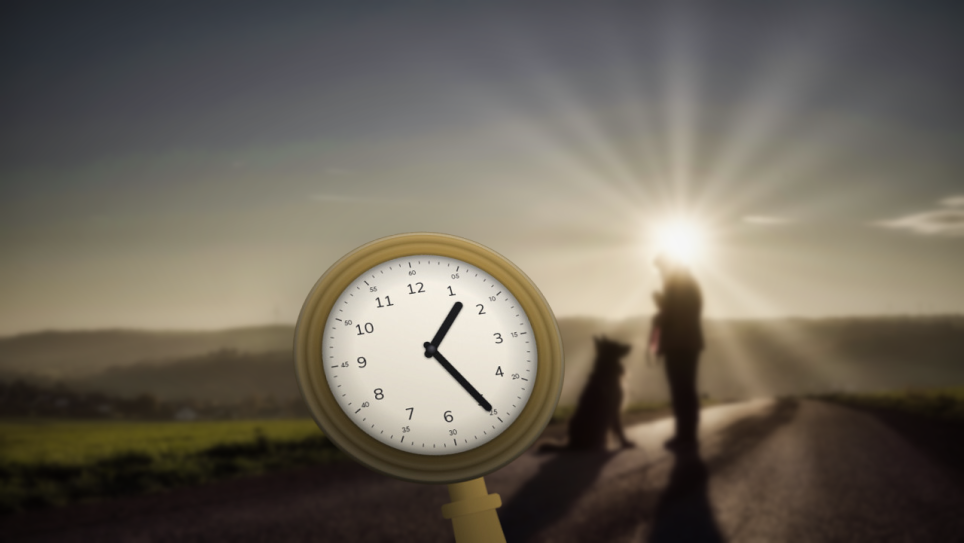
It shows 1:25
